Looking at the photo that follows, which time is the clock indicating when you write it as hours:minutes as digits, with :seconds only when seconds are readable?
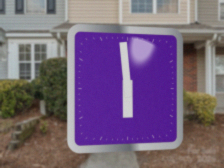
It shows 5:59
